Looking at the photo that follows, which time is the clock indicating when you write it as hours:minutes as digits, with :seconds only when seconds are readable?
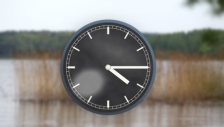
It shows 4:15
